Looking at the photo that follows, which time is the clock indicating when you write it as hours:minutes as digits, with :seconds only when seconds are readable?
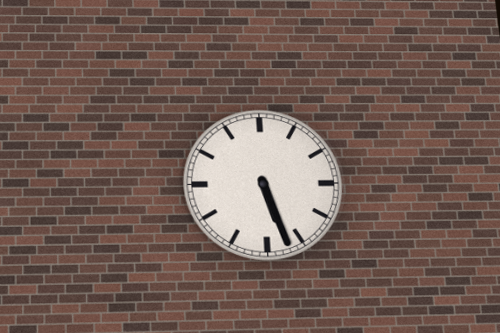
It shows 5:27
